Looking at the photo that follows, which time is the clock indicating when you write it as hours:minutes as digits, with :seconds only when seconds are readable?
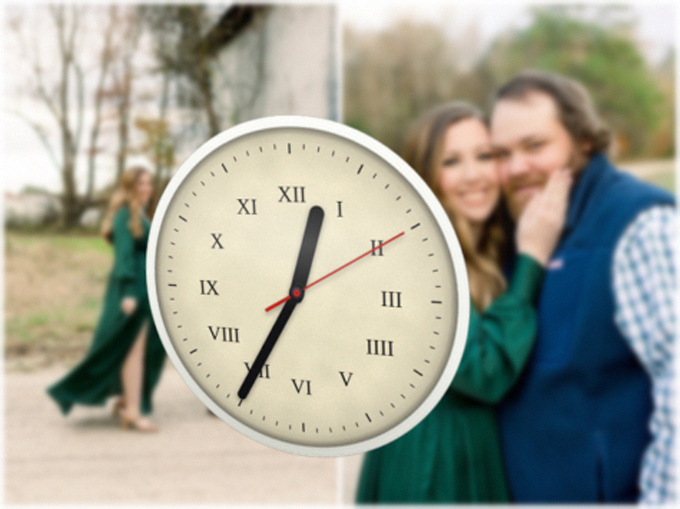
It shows 12:35:10
